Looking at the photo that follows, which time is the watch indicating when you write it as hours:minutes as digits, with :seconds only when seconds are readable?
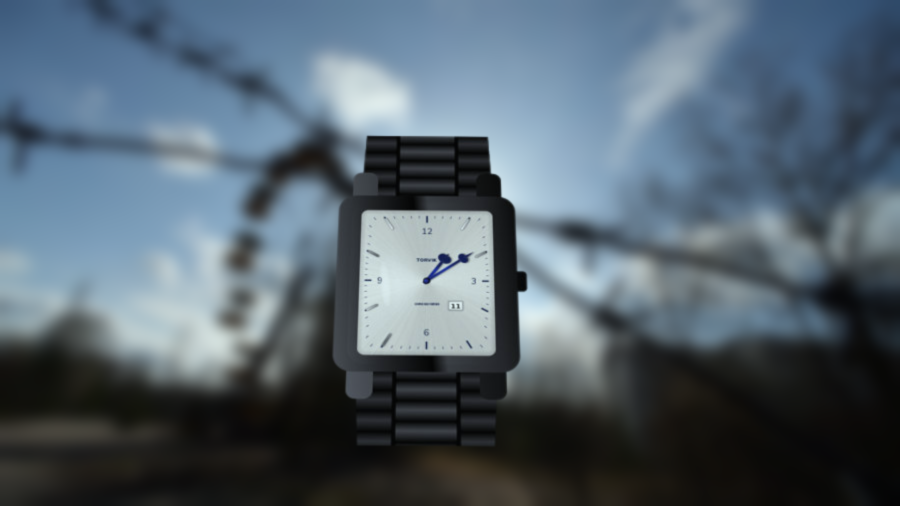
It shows 1:09
